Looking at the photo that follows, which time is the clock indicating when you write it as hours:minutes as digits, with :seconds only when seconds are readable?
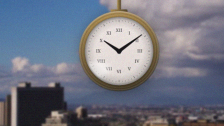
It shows 10:09
